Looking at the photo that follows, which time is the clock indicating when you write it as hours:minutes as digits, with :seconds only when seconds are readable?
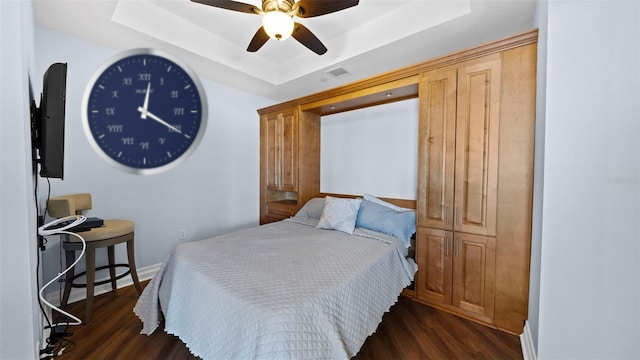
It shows 12:20
